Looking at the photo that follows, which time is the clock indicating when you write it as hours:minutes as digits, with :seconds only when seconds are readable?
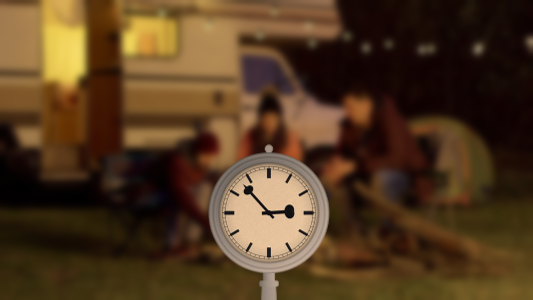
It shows 2:53
